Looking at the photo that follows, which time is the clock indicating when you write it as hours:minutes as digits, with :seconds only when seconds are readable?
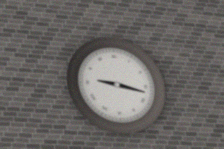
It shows 9:17
